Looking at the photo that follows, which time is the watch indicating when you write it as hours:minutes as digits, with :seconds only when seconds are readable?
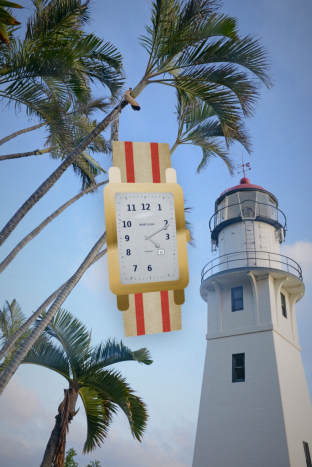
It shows 4:11
